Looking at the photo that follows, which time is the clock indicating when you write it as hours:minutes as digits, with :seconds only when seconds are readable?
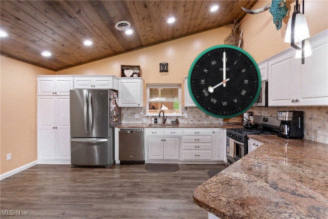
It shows 8:00
